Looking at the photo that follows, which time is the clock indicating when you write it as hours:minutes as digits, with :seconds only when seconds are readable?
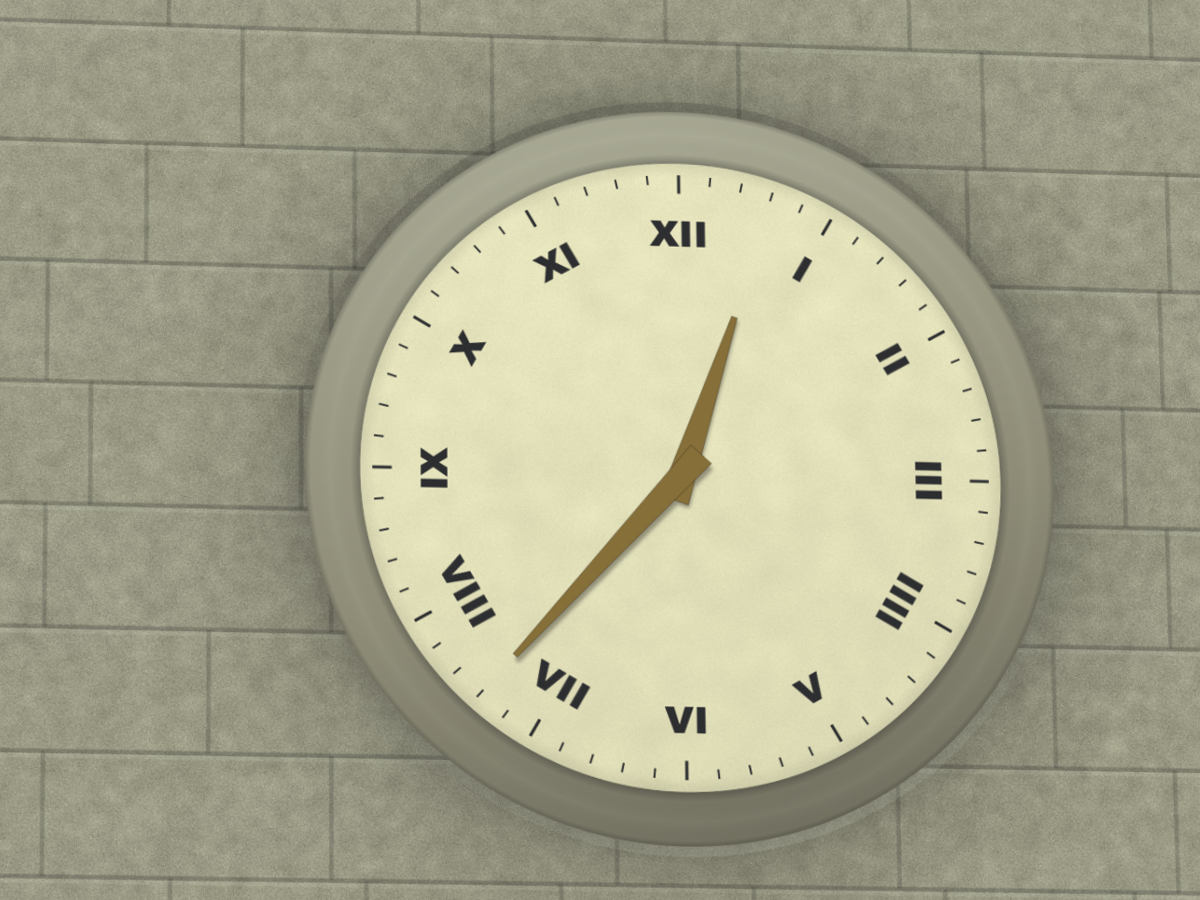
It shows 12:37
